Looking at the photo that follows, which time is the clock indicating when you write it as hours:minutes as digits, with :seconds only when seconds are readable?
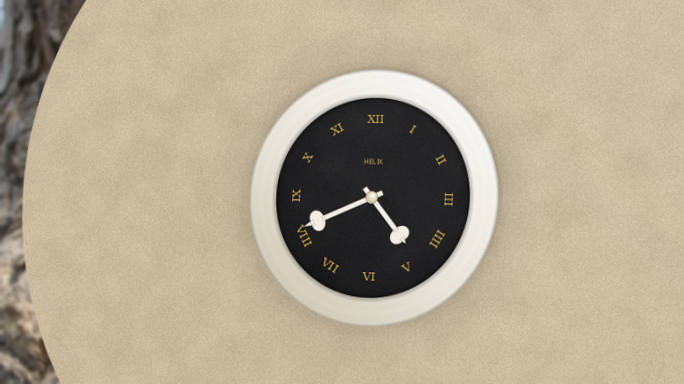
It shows 4:41
